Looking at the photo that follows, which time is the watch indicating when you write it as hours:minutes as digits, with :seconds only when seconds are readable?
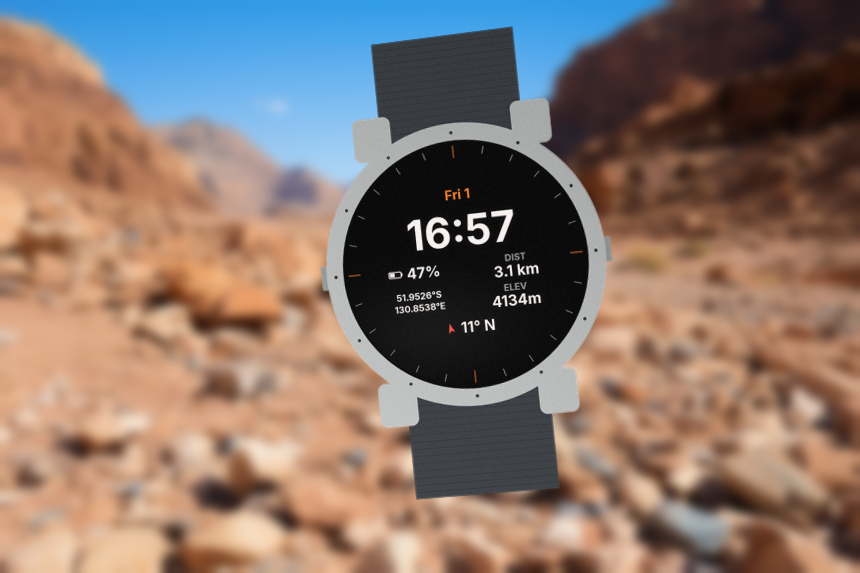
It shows 16:57
